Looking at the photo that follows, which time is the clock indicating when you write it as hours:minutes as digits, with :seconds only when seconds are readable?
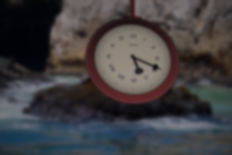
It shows 5:19
